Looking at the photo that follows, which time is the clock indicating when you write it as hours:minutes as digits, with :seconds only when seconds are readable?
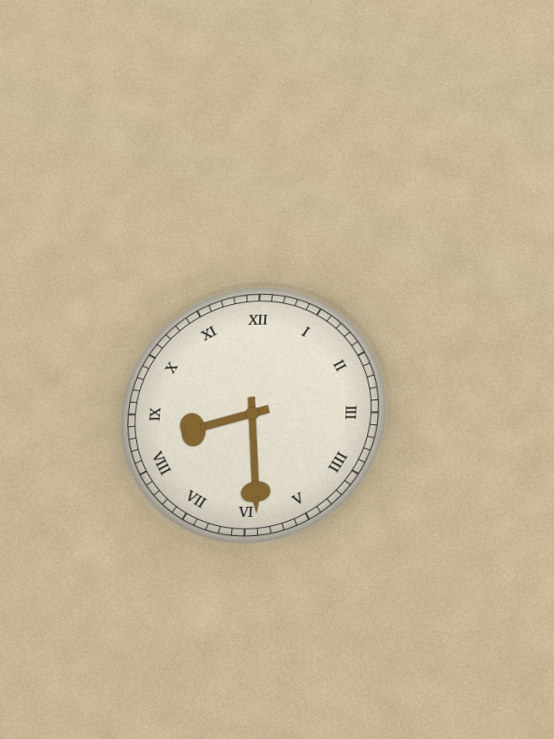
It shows 8:29
